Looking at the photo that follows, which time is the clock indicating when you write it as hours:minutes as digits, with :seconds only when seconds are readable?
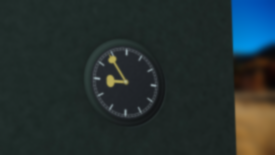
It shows 8:54
